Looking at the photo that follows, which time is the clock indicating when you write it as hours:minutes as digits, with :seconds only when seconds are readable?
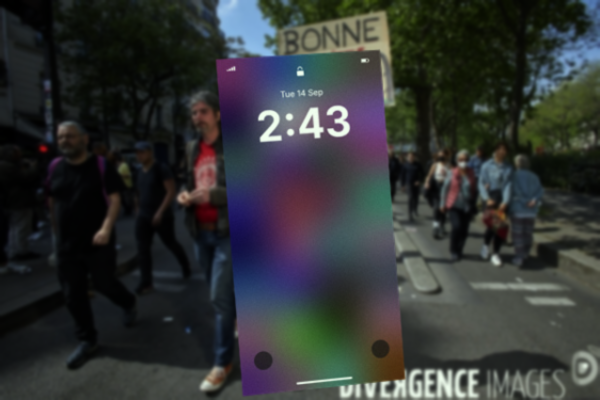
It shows 2:43
